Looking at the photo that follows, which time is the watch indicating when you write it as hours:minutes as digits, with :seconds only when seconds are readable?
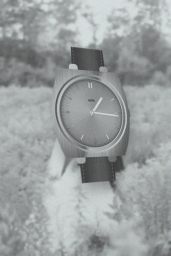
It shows 1:16
